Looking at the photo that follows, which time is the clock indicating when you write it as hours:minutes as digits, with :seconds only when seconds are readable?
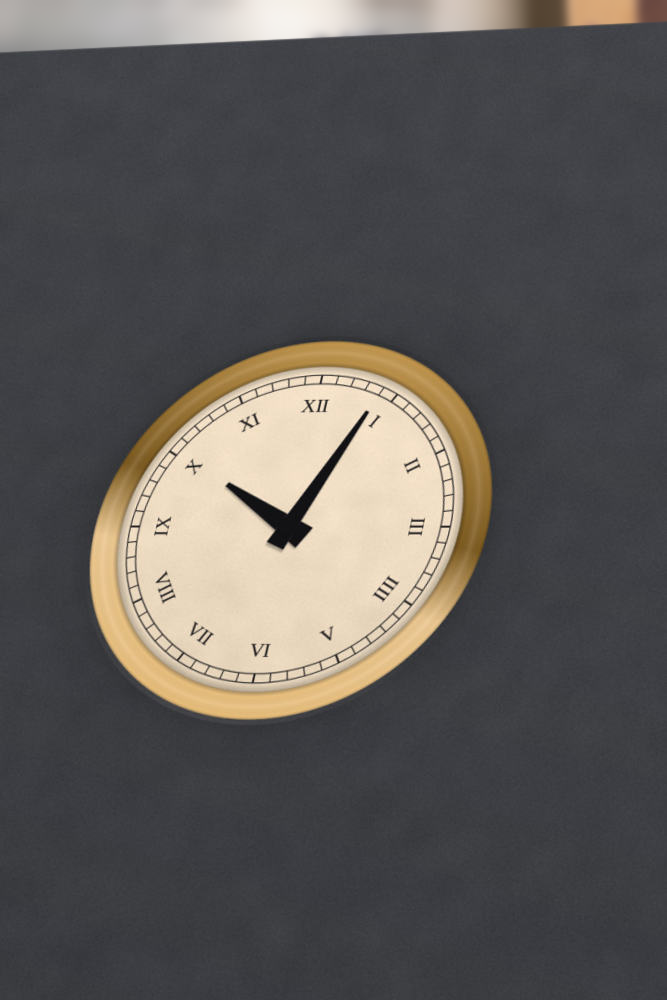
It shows 10:04
